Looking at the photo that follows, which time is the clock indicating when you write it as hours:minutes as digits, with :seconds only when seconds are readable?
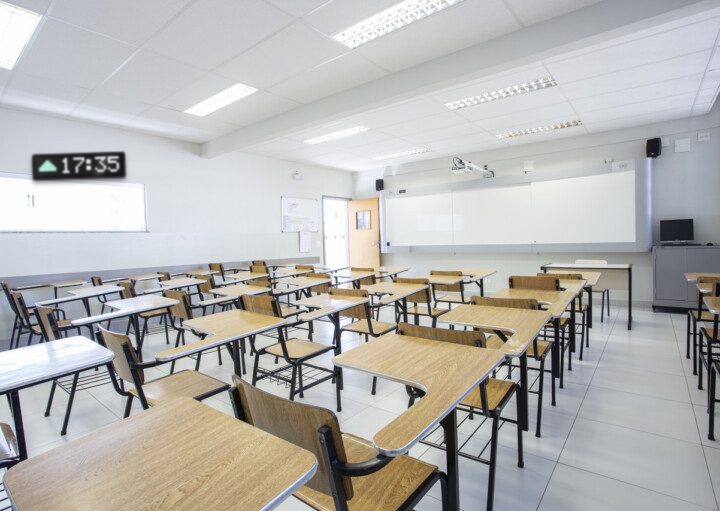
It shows 17:35
